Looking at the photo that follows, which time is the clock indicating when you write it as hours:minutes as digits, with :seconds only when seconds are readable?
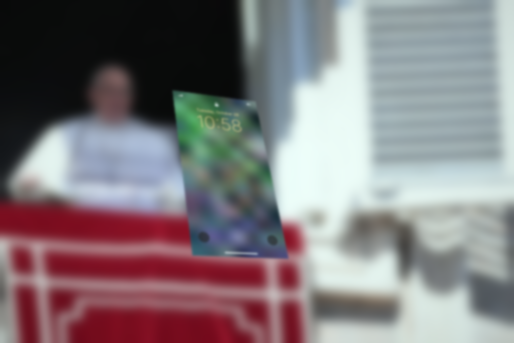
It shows 10:58
